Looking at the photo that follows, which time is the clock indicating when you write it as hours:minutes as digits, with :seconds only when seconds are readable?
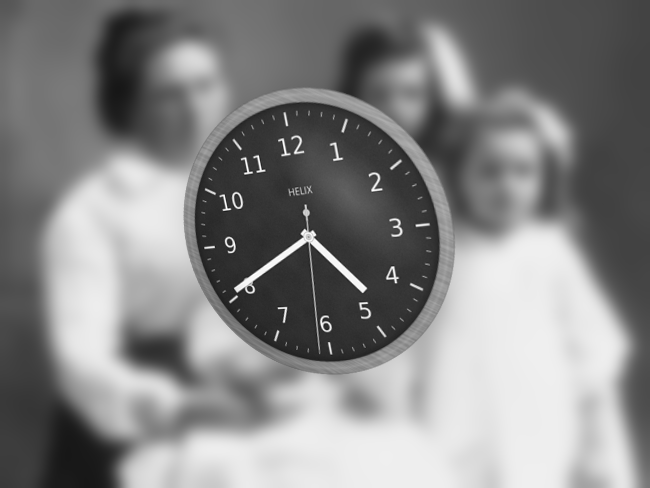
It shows 4:40:31
